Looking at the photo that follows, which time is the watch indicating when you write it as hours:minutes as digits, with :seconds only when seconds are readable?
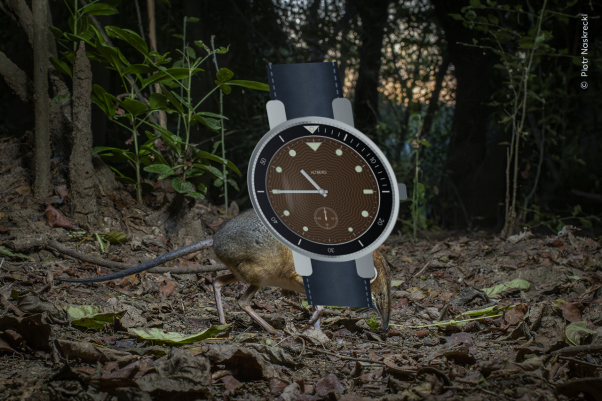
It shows 10:45
